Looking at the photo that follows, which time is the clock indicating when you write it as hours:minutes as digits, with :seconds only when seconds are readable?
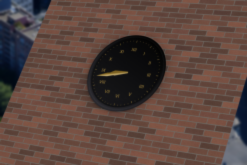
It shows 8:43
